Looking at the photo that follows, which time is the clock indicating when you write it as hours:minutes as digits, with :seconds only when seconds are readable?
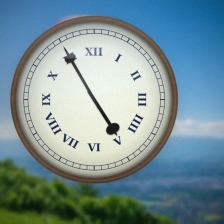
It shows 4:55
